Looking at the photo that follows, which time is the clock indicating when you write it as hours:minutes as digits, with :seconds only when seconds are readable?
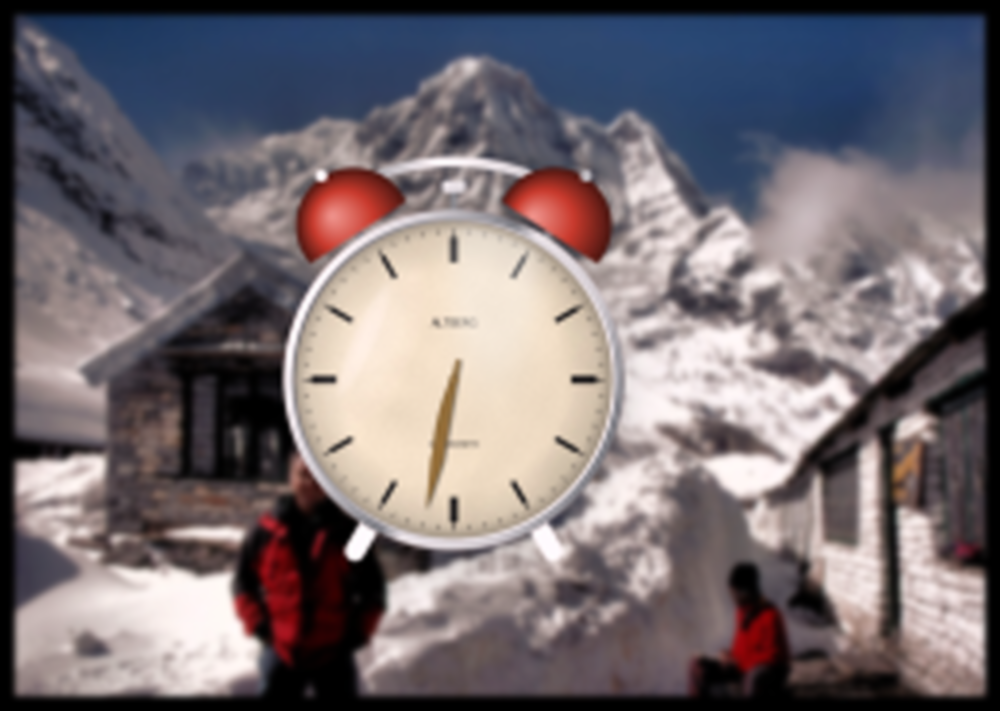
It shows 6:32
